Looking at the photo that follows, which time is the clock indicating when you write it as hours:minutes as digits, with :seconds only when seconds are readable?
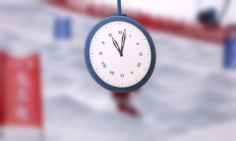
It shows 11:02
